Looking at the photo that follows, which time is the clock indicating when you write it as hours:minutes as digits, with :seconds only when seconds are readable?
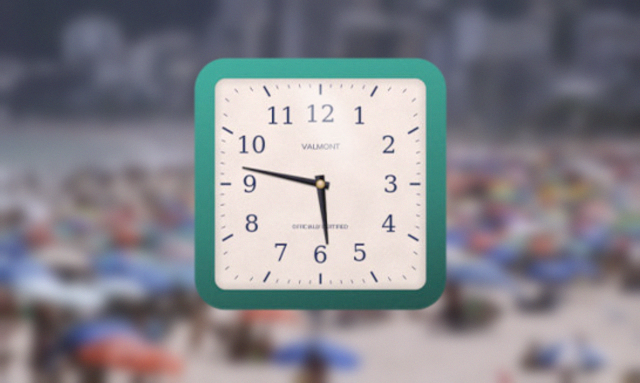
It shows 5:47
